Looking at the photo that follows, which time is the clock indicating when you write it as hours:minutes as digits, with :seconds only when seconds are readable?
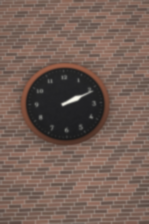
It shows 2:11
